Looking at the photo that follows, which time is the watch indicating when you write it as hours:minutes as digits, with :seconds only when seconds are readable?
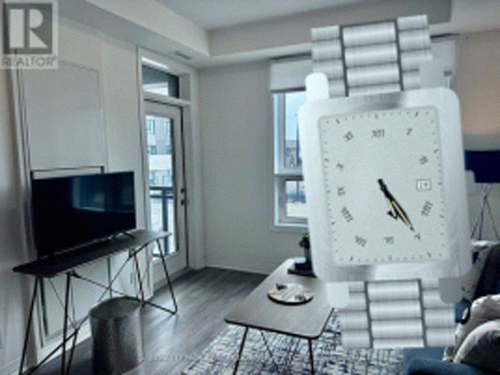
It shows 5:25
